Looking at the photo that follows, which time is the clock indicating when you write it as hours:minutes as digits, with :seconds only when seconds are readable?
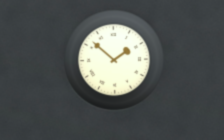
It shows 1:52
